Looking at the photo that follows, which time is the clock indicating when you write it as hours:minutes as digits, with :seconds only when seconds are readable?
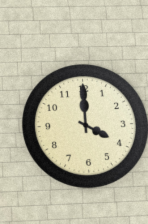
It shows 4:00
